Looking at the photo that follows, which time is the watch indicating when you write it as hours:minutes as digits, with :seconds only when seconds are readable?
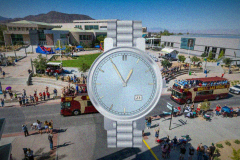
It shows 12:55
